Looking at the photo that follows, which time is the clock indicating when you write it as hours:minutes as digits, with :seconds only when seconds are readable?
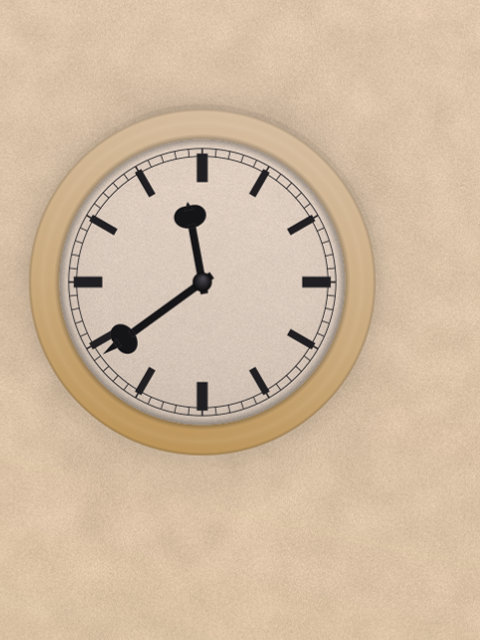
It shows 11:39
